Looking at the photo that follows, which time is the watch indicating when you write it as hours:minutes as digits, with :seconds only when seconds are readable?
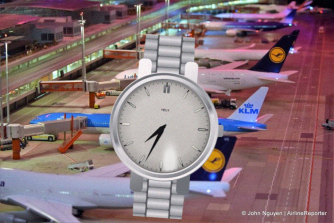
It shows 7:34
